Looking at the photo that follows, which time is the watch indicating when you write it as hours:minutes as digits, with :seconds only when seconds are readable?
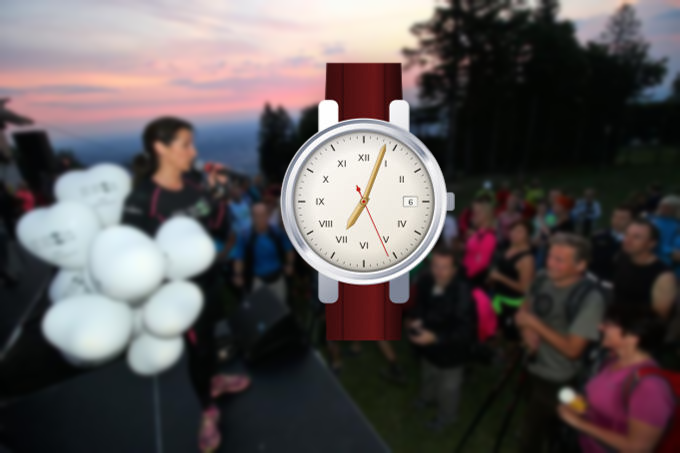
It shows 7:03:26
